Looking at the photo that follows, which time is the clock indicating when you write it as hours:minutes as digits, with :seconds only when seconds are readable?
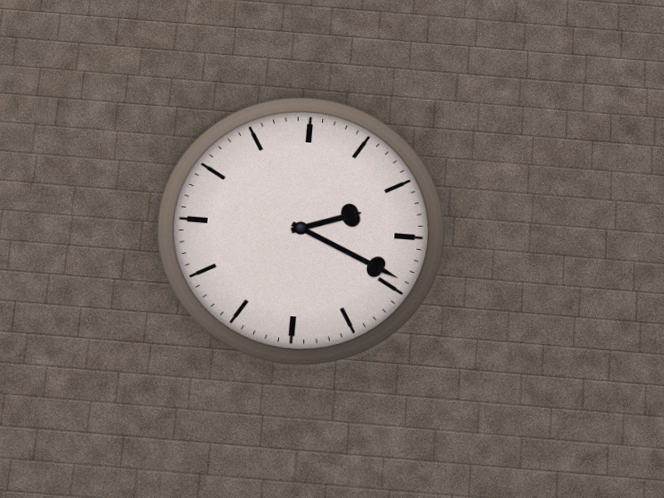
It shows 2:19
